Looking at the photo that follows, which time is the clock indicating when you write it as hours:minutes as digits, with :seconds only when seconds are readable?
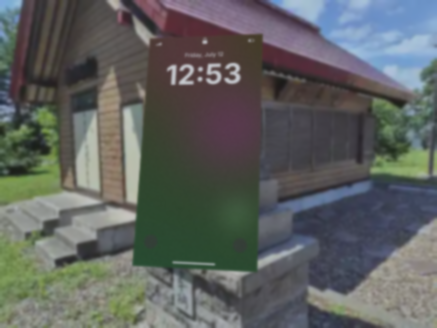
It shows 12:53
